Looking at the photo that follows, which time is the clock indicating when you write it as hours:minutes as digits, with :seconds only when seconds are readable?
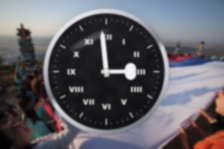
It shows 2:59
